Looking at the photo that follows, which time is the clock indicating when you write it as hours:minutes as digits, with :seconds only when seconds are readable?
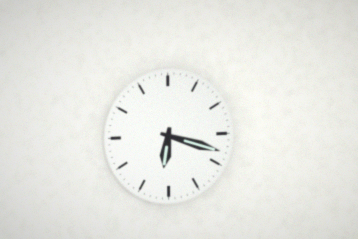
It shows 6:18
